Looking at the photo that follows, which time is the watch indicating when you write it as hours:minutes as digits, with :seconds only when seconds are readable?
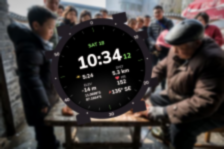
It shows 10:34
